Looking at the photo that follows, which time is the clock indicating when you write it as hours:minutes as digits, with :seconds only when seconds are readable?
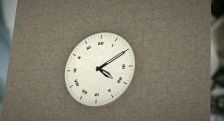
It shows 4:10
